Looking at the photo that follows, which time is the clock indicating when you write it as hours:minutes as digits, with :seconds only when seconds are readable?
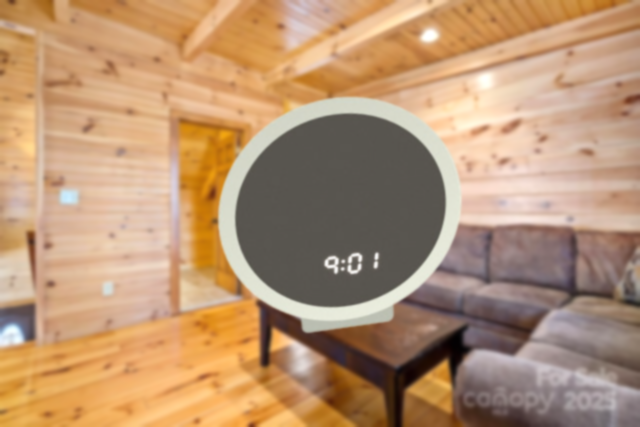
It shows 9:01
